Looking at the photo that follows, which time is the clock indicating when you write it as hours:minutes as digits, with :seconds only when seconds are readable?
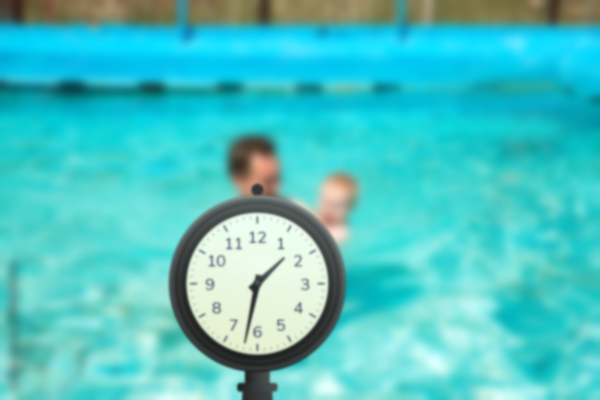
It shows 1:32
